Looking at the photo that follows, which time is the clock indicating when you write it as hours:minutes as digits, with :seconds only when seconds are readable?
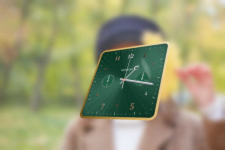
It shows 1:17
